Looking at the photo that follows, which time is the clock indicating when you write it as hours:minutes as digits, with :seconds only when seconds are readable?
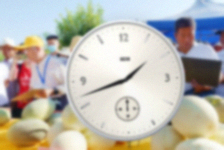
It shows 1:42
